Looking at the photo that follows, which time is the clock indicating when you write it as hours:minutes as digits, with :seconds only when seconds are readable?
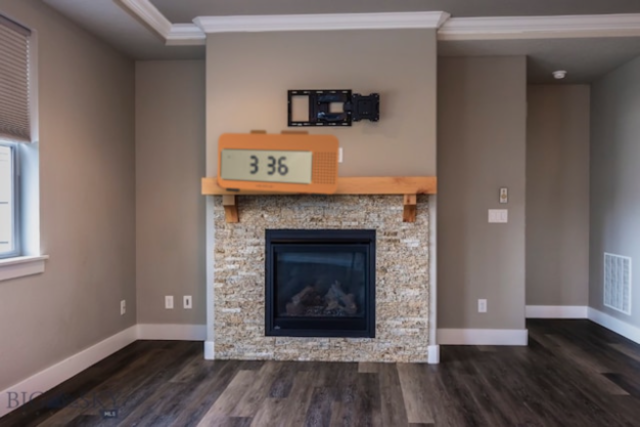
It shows 3:36
